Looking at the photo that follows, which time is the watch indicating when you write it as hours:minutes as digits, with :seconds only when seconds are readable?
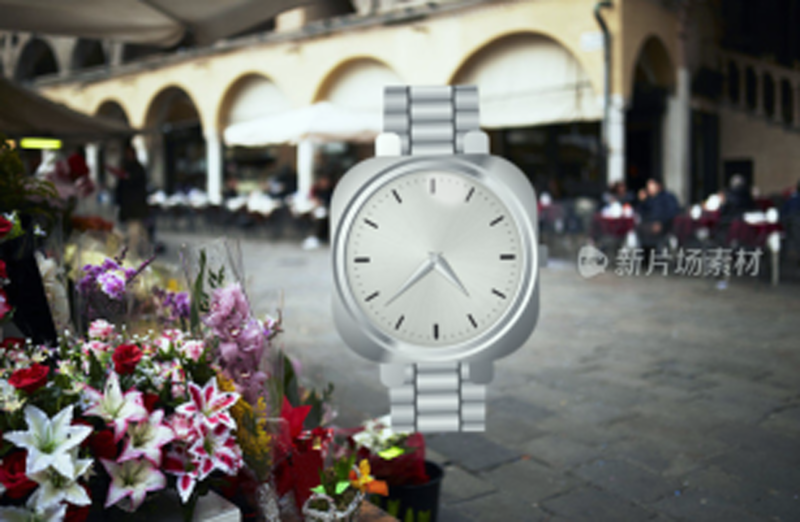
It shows 4:38
